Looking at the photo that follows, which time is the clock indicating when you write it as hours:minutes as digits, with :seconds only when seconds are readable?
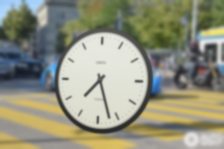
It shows 7:27
